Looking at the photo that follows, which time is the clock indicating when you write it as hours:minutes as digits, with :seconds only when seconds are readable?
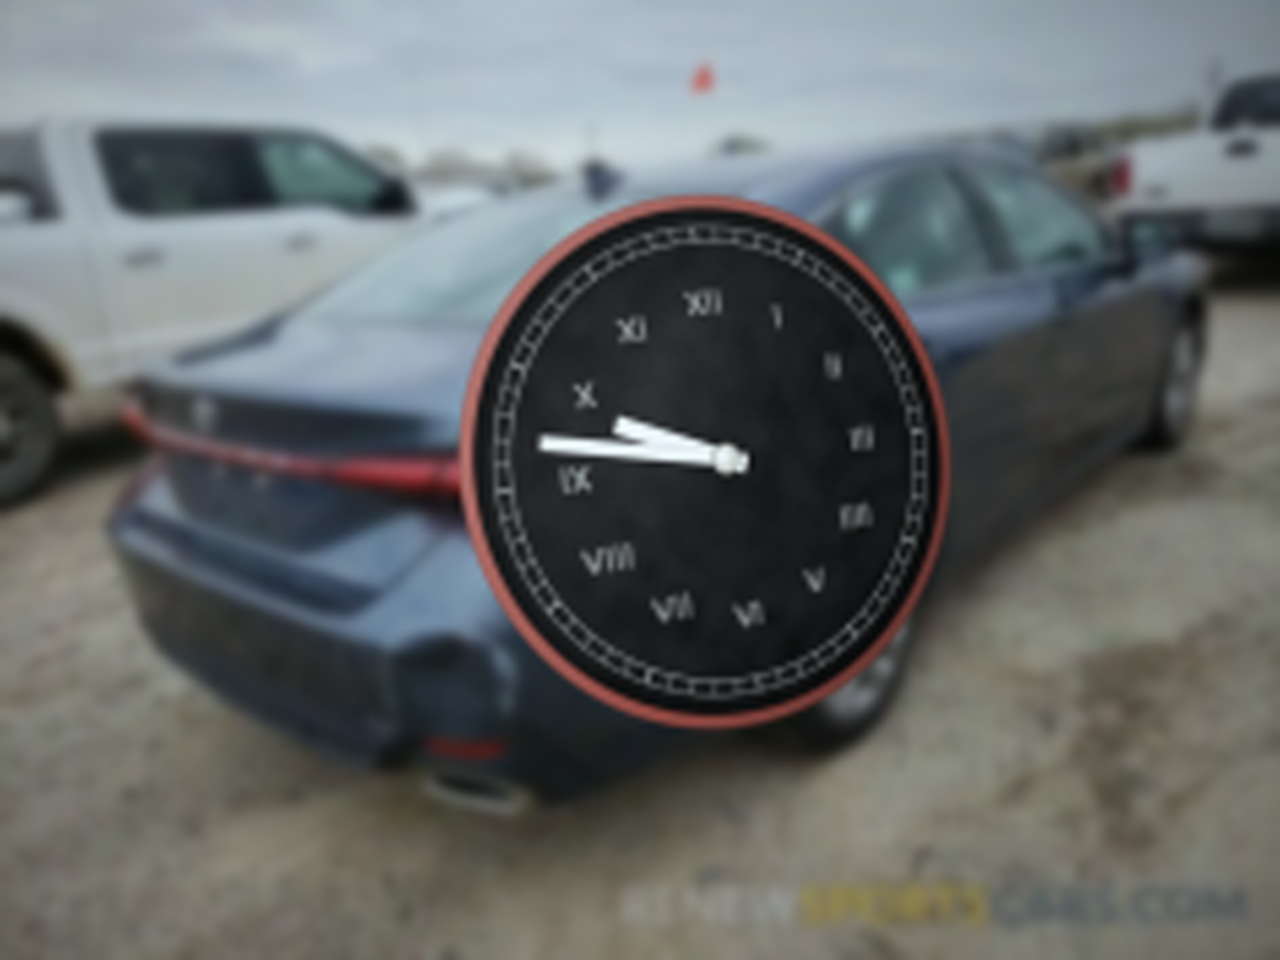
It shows 9:47
